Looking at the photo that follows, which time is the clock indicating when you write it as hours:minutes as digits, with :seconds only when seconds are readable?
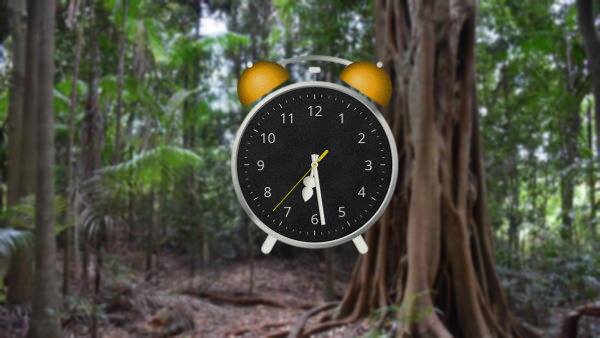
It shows 6:28:37
